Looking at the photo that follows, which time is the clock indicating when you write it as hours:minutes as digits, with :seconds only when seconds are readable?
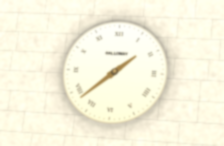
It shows 1:38
